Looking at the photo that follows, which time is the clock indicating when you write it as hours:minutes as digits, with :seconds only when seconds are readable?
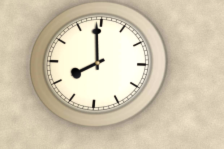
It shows 7:59
